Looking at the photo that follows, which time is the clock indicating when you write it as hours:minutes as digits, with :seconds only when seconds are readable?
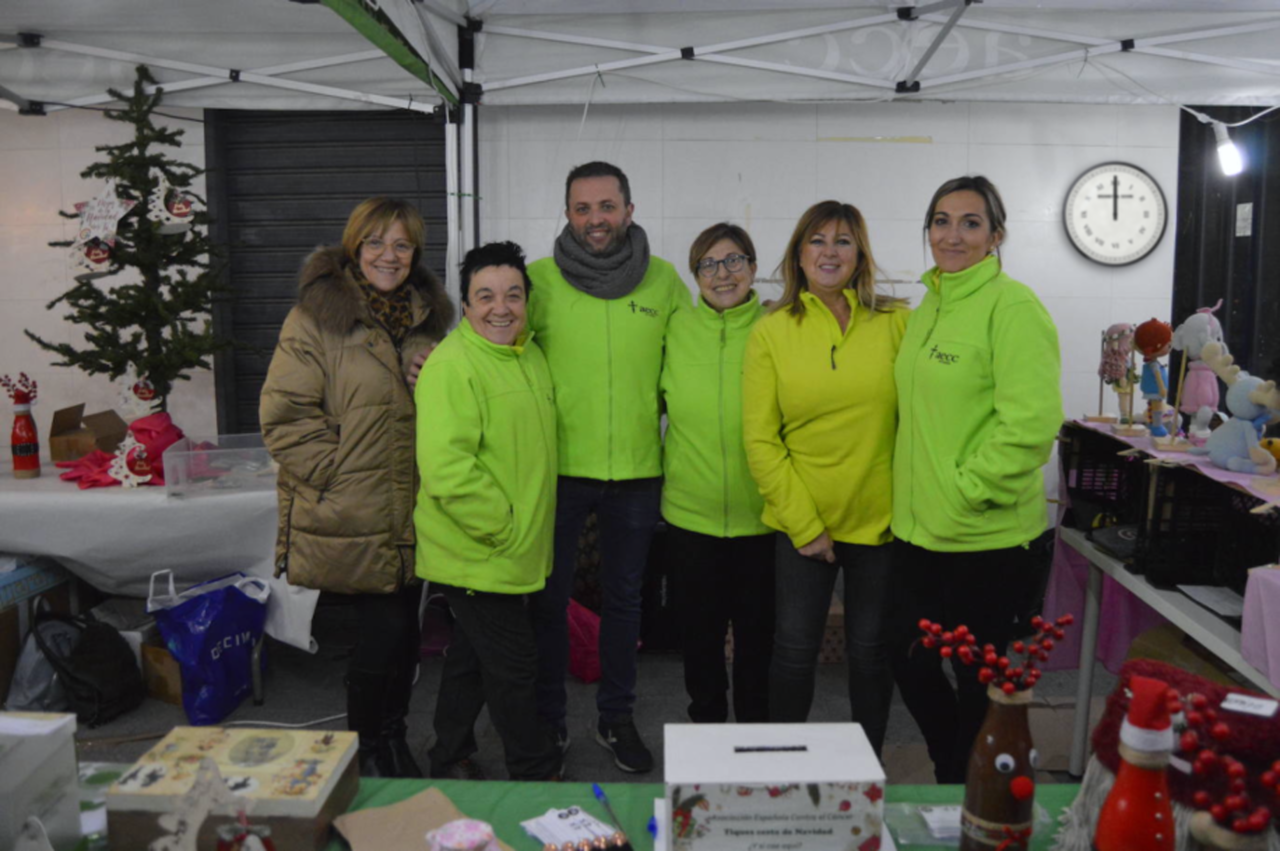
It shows 12:00
